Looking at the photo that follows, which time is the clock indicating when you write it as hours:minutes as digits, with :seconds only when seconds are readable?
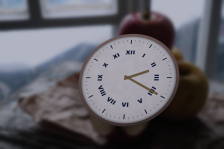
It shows 2:20
